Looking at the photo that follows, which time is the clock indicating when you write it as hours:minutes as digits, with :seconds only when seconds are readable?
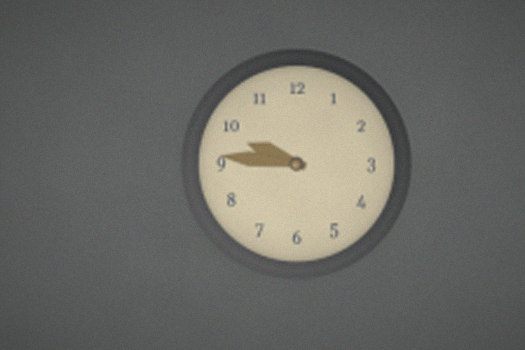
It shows 9:46
